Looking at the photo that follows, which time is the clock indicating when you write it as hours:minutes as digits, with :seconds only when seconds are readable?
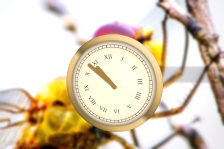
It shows 10:53
